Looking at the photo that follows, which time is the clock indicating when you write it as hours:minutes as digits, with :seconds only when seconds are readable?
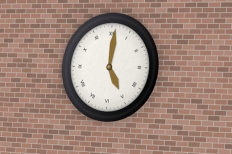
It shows 5:01
